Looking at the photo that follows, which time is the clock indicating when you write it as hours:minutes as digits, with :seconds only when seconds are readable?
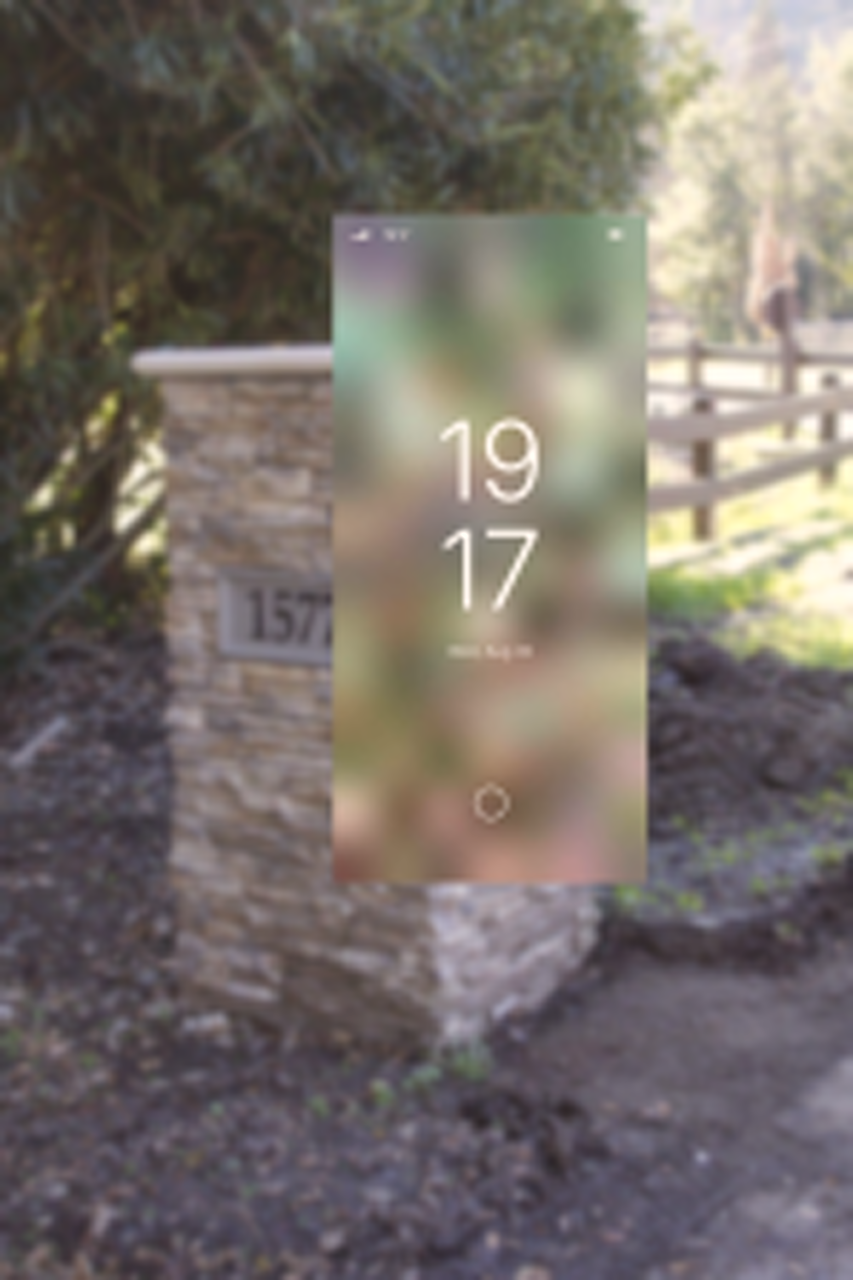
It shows 19:17
